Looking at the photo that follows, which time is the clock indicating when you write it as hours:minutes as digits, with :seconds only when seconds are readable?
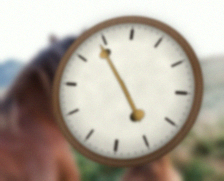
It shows 4:54
